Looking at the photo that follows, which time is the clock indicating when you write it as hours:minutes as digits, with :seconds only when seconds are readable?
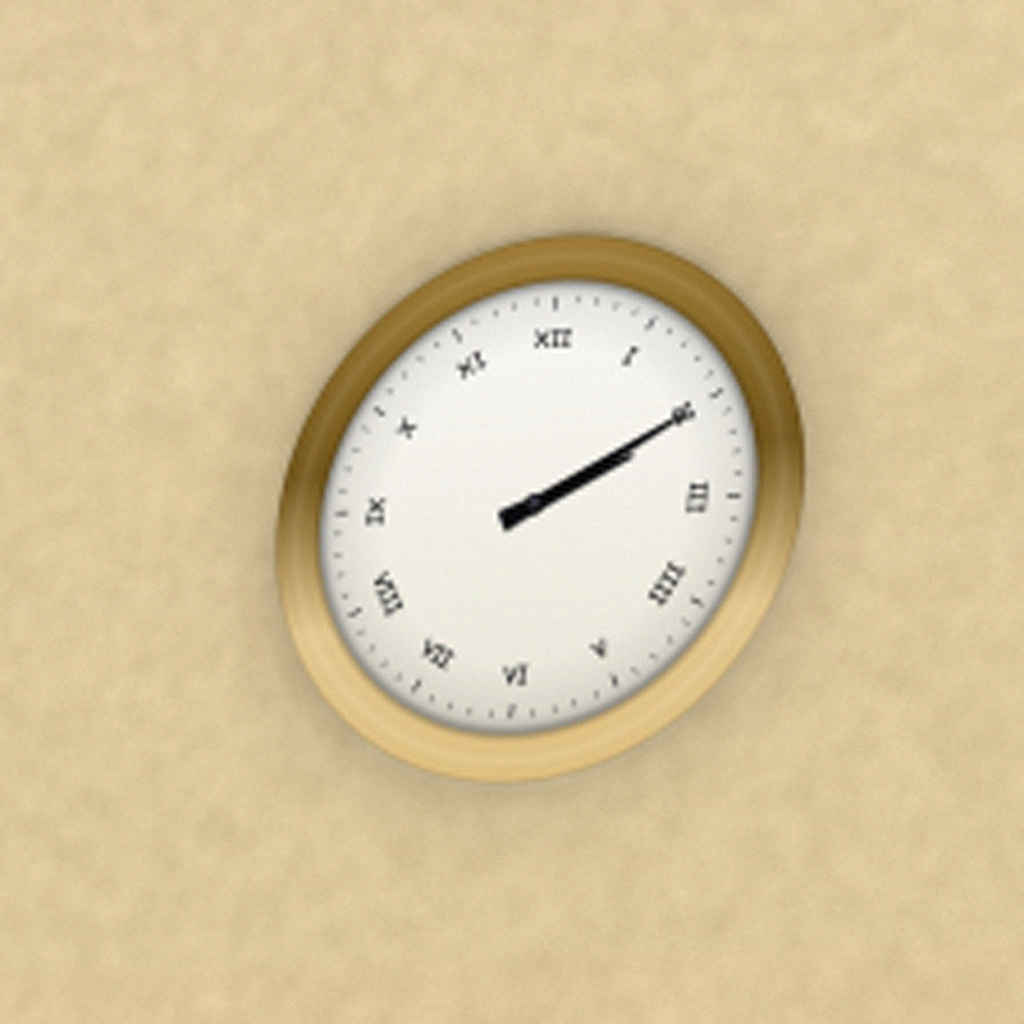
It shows 2:10
